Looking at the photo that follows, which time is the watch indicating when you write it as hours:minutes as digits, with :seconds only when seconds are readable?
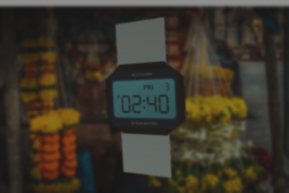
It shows 2:40
